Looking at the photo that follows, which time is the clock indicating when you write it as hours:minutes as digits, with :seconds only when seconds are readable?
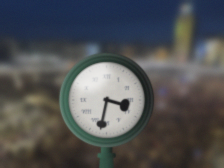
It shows 3:32
